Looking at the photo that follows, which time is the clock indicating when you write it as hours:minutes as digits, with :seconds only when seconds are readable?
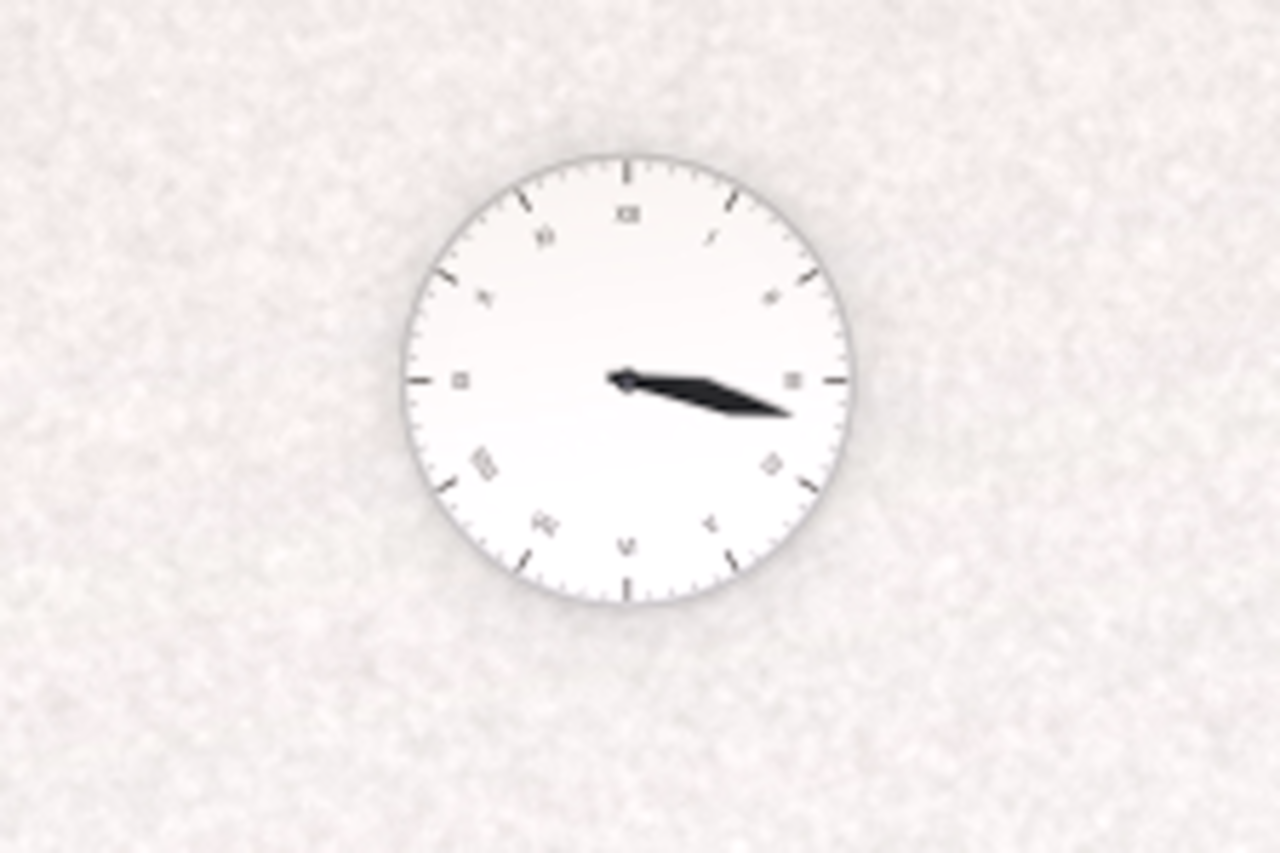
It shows 3:17
